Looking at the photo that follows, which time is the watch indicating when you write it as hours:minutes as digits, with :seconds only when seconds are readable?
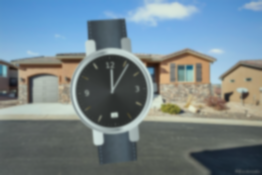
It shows 12:06
